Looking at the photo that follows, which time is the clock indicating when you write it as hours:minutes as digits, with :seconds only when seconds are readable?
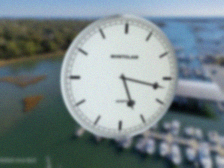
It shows 5:17
